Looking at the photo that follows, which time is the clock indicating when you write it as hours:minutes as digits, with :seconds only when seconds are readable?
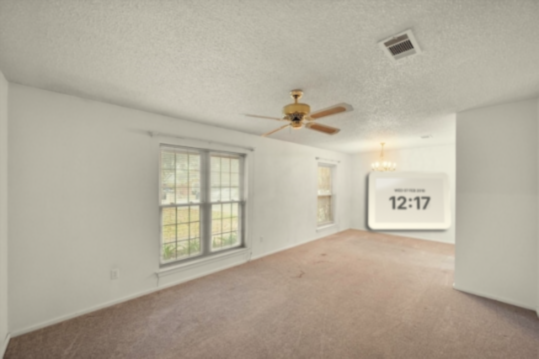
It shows 12:17
